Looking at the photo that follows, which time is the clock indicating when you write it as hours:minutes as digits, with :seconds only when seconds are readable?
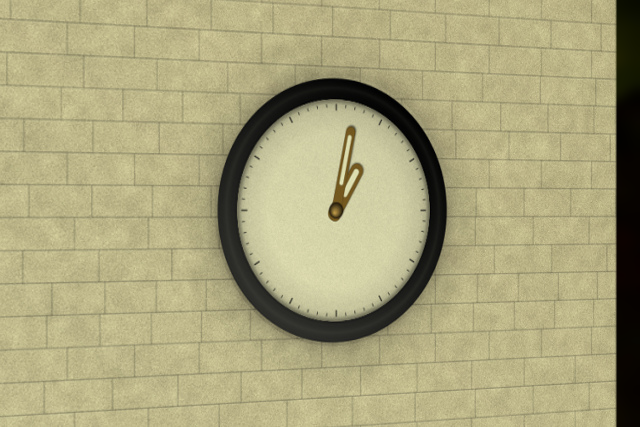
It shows 1:02
